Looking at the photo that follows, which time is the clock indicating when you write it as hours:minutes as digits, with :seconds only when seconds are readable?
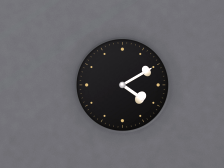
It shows 4:10
